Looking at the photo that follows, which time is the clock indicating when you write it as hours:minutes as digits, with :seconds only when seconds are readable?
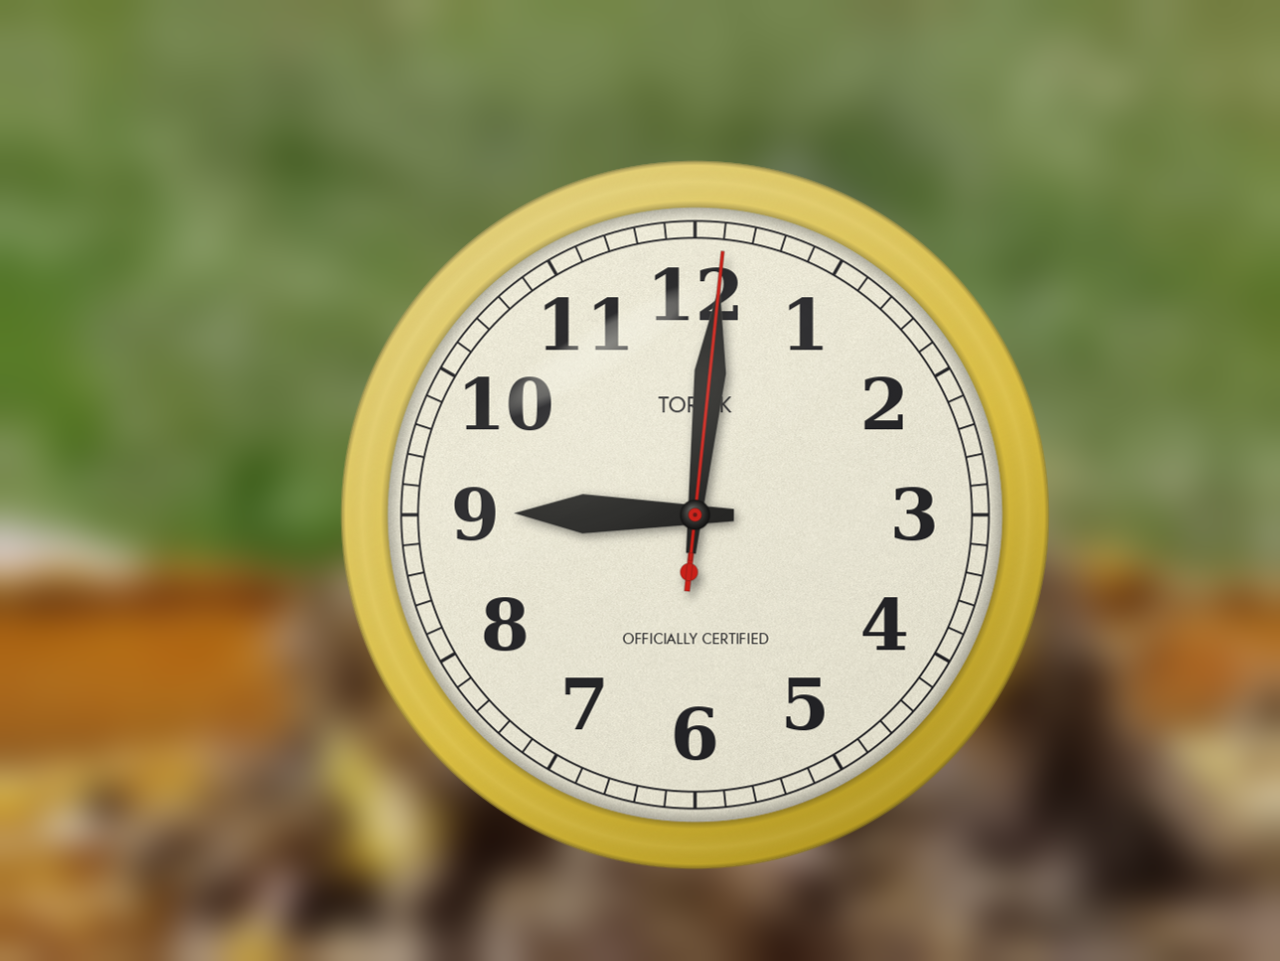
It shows 9:01:01
